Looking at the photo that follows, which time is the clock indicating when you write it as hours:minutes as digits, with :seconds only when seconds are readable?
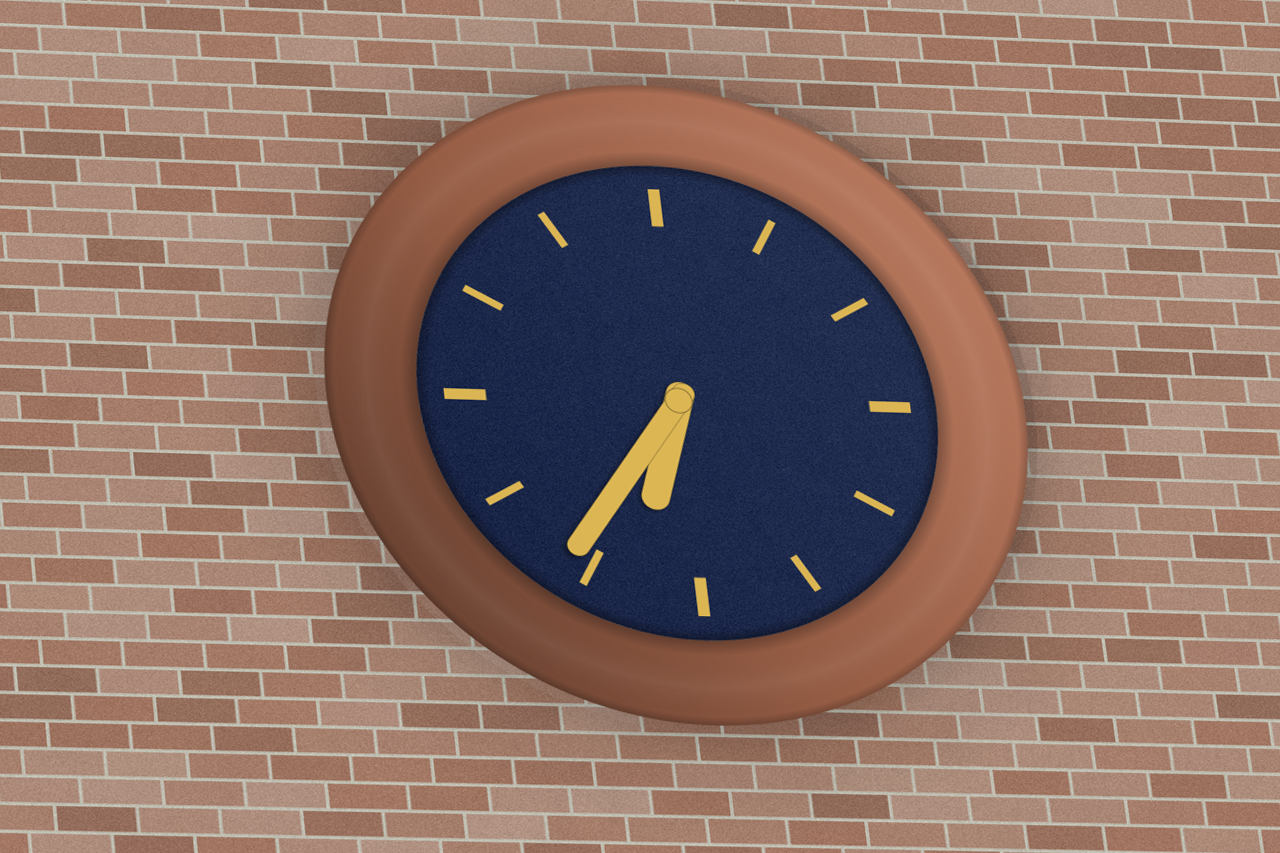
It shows 6:36
